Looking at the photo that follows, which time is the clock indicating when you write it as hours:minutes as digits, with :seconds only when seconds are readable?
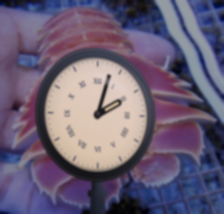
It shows 2:03
